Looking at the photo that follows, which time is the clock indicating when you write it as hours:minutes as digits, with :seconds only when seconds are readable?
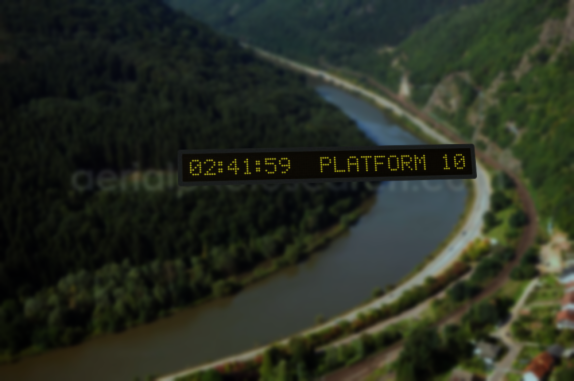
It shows 2:41:59
